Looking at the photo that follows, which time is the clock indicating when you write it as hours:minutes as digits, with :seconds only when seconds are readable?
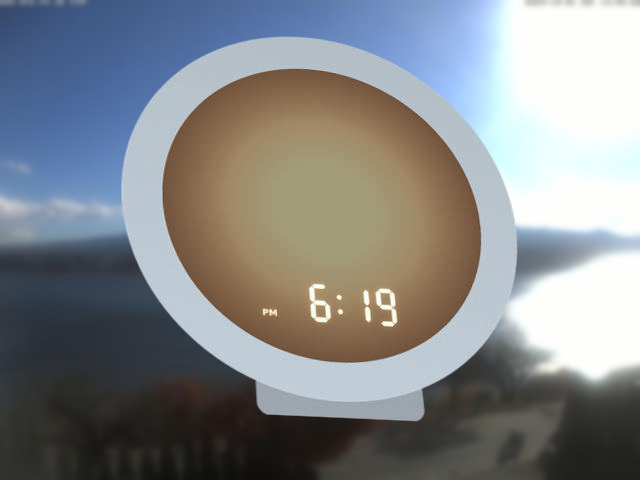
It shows 6:19
